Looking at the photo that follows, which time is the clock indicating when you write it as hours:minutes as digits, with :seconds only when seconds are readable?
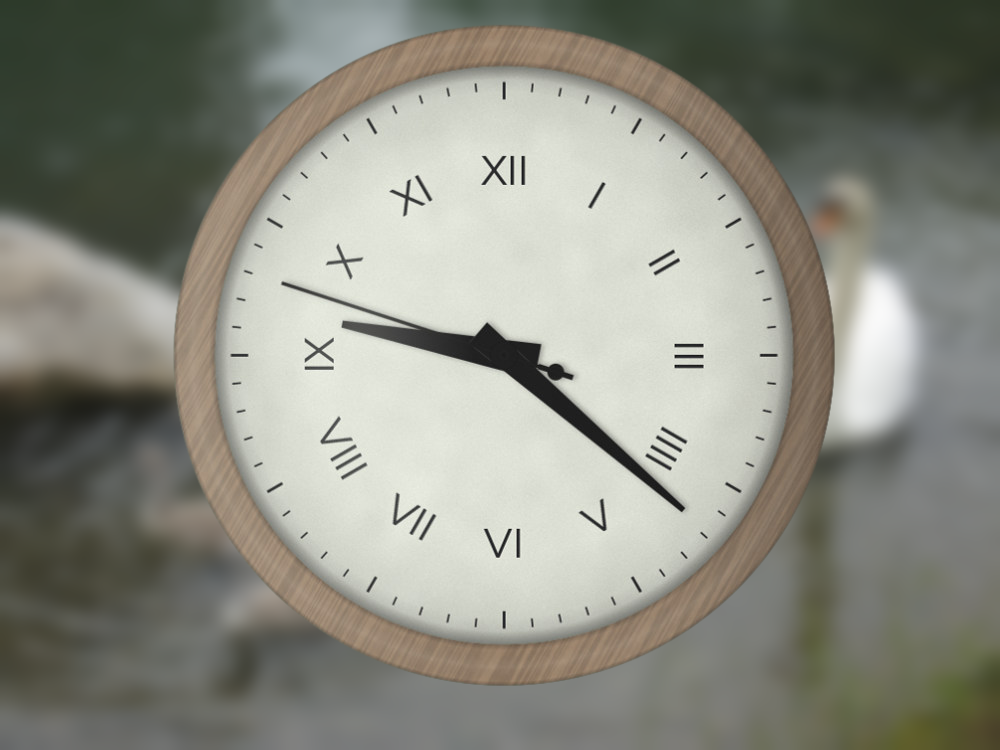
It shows 9:21:48
